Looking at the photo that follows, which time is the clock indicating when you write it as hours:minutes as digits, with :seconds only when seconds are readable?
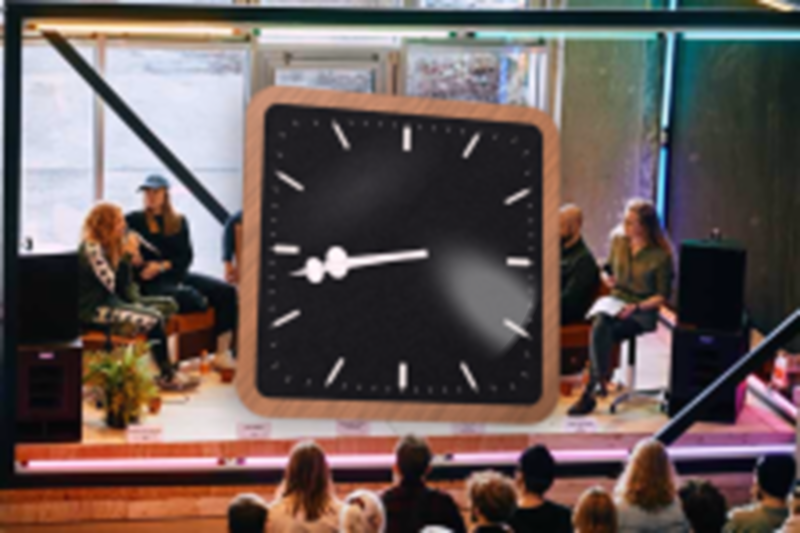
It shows 8:43
